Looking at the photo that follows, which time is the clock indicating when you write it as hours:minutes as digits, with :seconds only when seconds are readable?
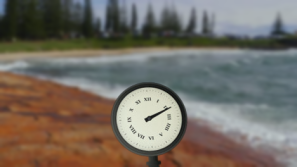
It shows 2:11
